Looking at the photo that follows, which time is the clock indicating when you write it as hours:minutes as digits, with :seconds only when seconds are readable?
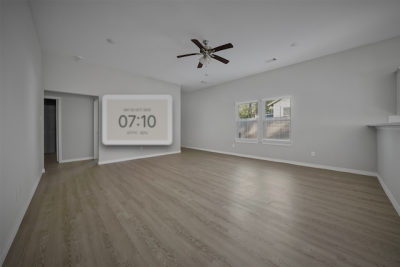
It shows 7:10
